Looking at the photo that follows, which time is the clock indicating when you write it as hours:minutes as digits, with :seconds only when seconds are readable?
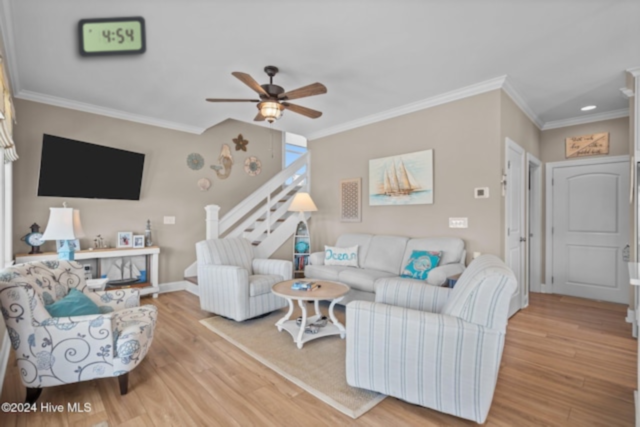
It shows 4:54
